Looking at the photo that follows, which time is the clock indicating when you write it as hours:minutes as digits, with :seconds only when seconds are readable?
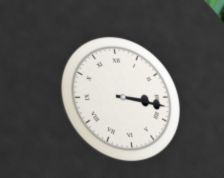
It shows 3:17
